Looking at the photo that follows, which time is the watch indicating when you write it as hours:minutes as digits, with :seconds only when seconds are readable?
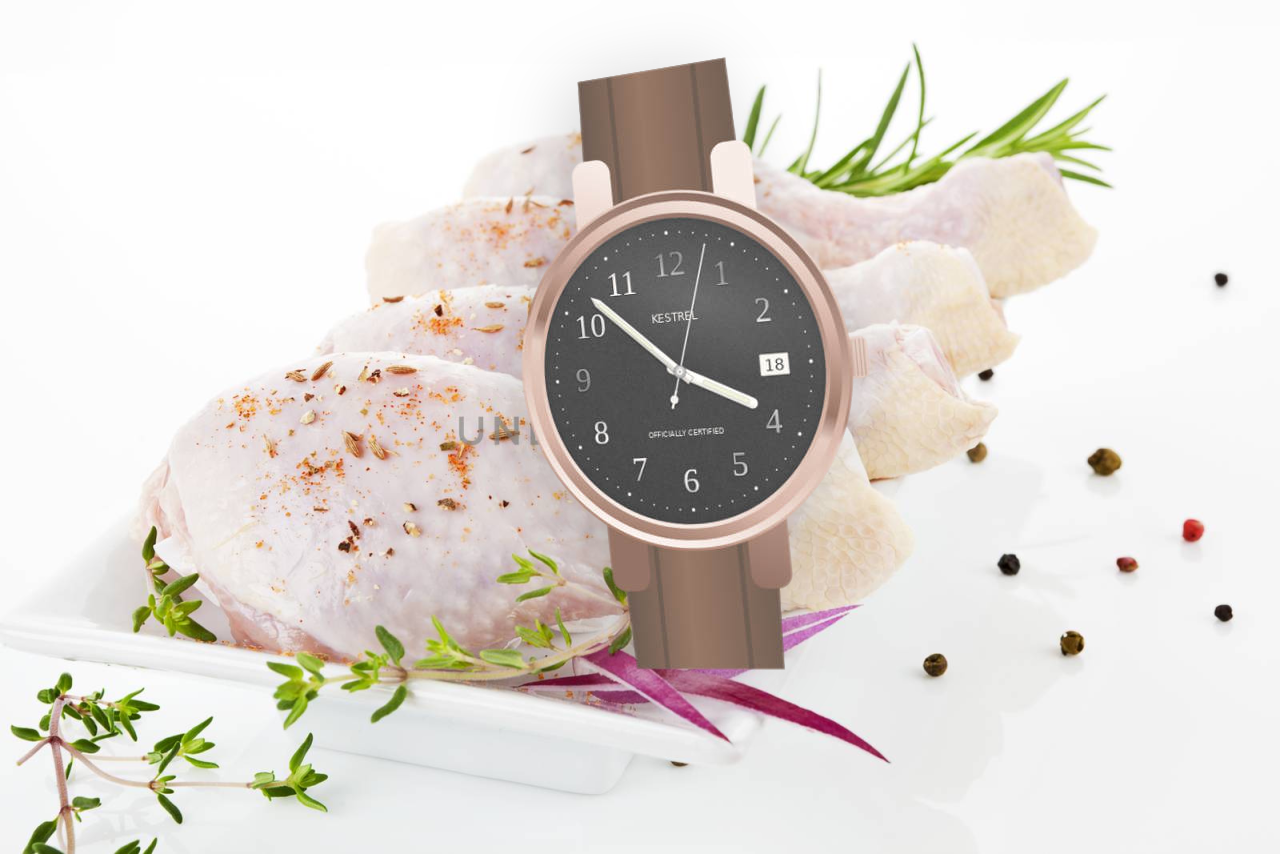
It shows 3:52:03
